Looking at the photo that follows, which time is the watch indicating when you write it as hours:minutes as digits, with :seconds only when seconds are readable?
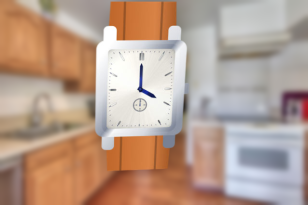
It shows 4:00
